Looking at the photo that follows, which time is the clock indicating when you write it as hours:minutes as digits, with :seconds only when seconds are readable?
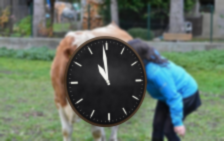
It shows 10:59
